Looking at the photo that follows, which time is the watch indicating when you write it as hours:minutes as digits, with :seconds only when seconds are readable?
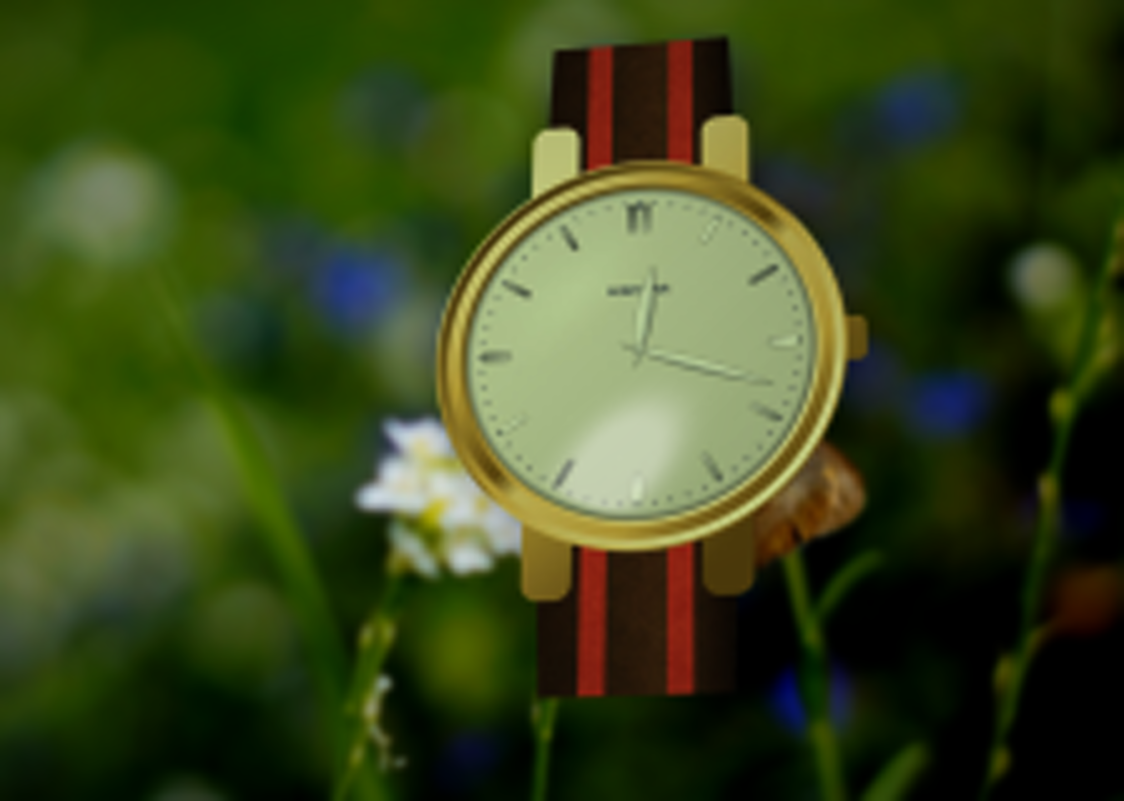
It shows 12:18
